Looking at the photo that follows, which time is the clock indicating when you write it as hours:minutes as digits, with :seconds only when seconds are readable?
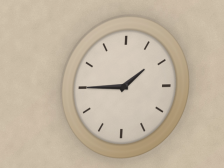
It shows 1:45
